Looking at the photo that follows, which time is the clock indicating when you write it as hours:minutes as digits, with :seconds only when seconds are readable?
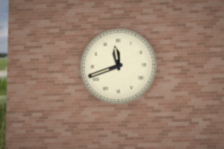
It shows 11:42
